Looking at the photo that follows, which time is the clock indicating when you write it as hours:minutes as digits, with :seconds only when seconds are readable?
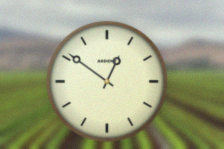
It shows 12:51
